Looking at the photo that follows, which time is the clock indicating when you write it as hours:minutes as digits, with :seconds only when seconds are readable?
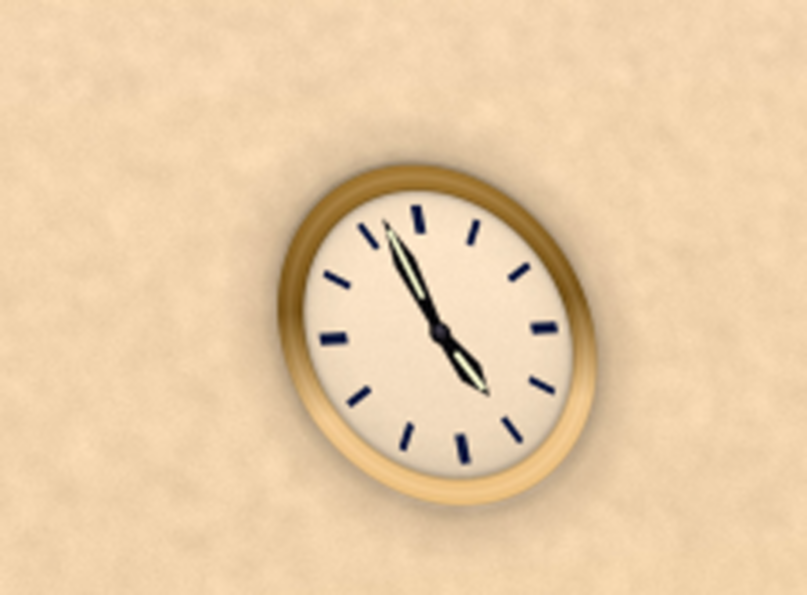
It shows 4:57
